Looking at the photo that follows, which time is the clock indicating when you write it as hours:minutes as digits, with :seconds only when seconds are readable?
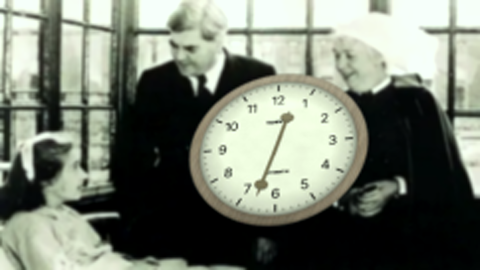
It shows 12:33
